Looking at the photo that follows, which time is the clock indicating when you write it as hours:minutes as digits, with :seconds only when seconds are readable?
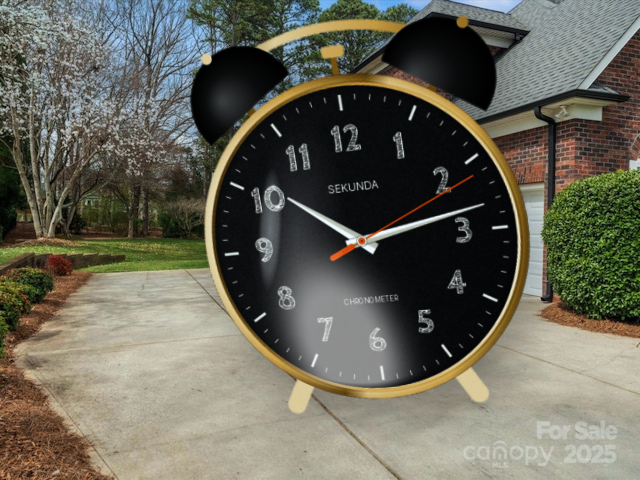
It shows 10:13:11
